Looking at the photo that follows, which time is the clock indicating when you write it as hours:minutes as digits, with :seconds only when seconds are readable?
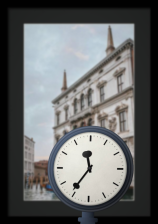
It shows 11:36
